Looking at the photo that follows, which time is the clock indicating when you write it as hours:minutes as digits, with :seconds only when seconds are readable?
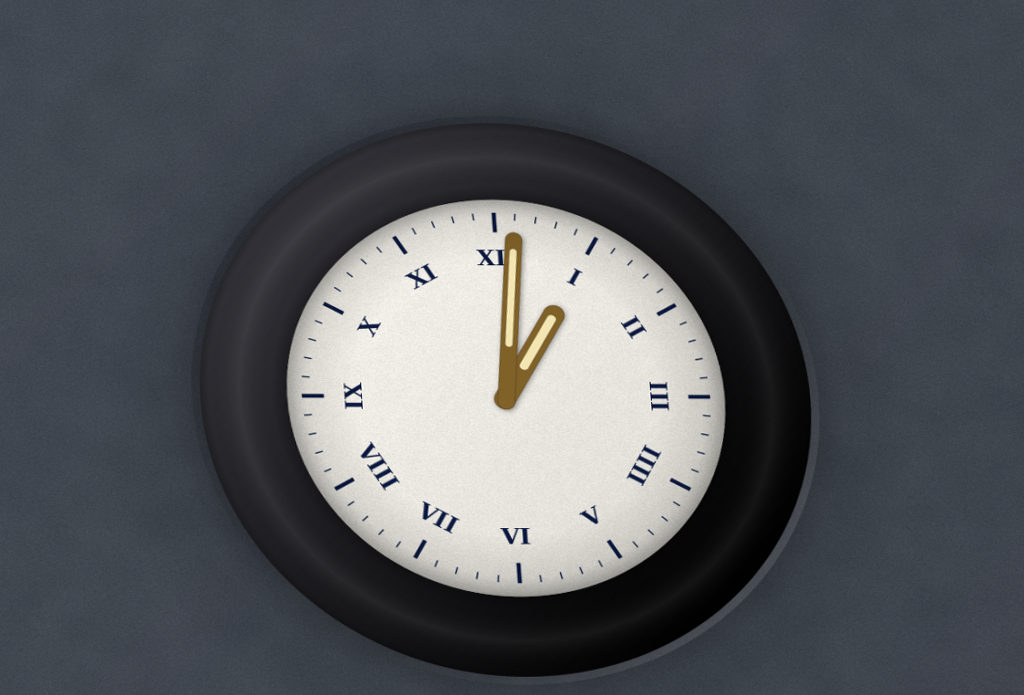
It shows 1:01
